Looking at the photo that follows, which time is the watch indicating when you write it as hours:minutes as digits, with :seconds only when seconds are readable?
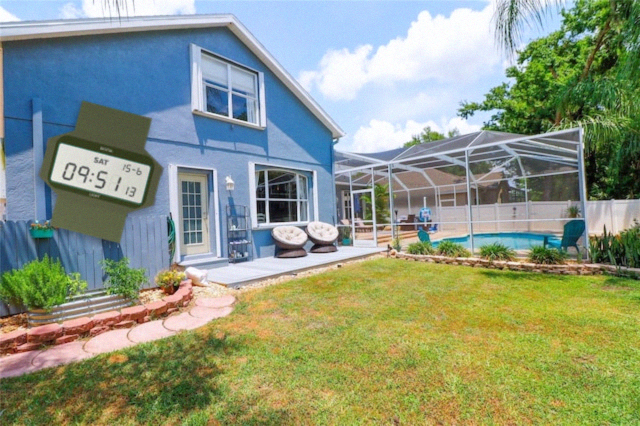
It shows 9:51:13
